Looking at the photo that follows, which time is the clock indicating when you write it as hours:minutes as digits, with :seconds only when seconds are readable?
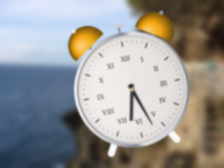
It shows 6:27
